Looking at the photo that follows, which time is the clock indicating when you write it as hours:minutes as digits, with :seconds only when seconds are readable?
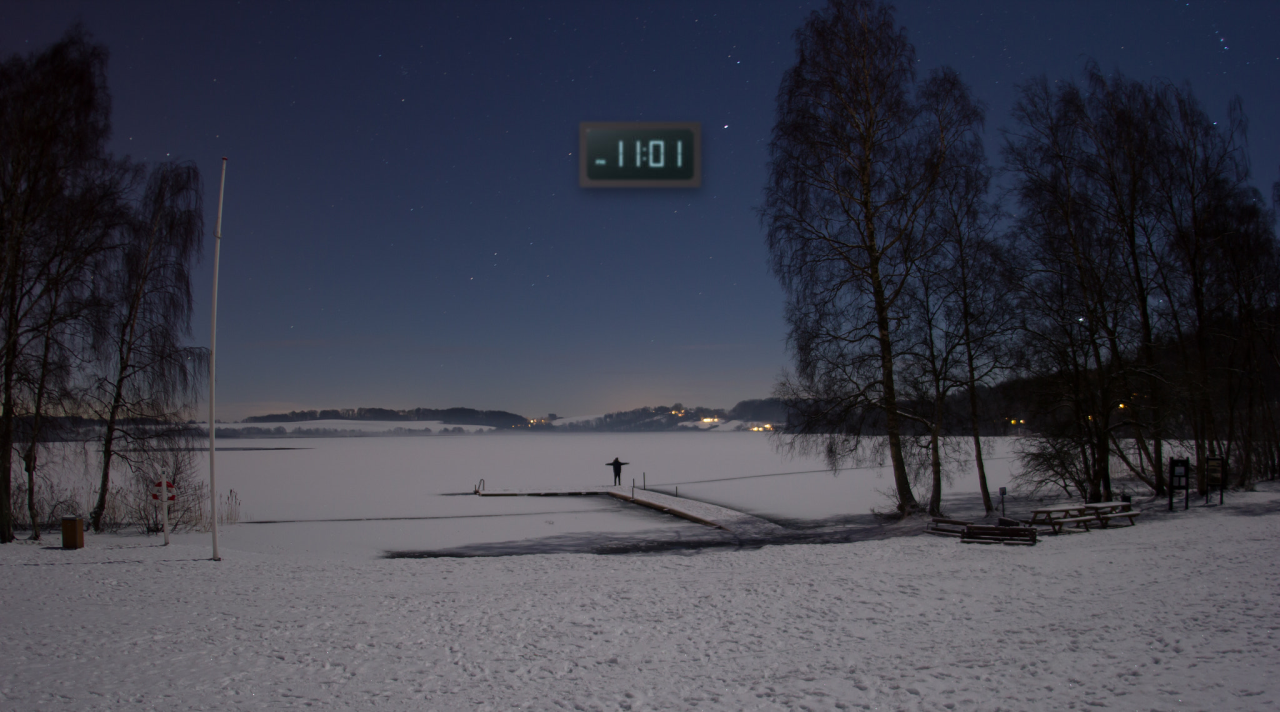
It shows 11:01
